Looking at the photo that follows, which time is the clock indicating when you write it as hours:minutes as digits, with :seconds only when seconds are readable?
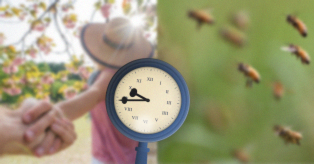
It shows 9:44
